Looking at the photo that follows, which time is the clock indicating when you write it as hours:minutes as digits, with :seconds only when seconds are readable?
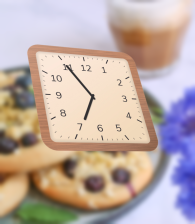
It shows 6:55
